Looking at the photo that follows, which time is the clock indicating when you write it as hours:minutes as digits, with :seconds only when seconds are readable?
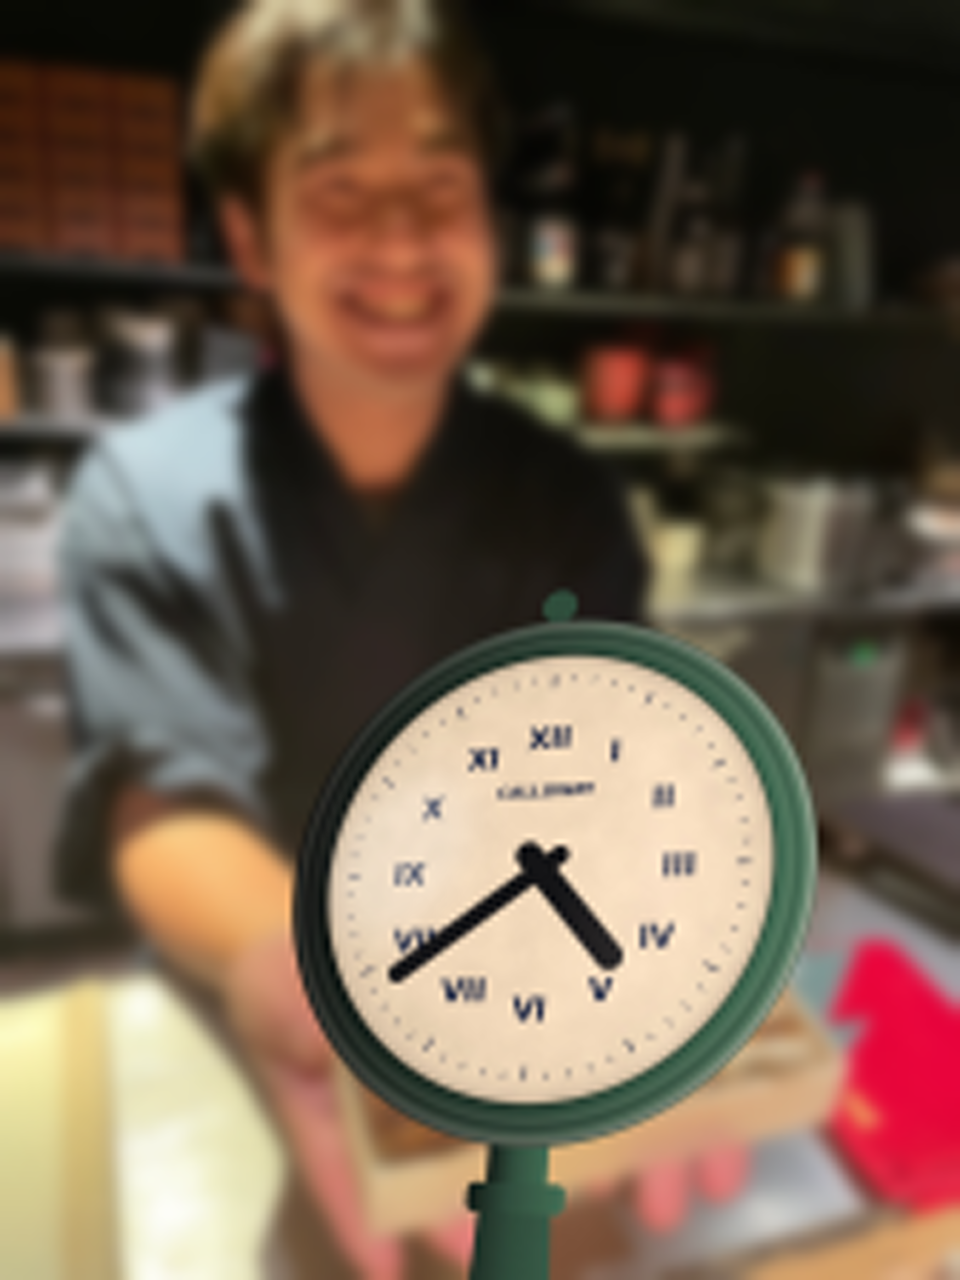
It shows 4:39
